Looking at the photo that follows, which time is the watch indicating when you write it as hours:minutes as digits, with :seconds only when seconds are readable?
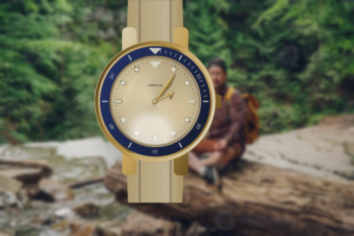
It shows 2:06
